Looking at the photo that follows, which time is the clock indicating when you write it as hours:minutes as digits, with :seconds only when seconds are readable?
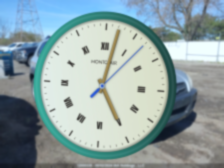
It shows 5:02:07
